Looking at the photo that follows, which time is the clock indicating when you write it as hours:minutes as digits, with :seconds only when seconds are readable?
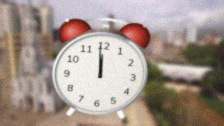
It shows 11:59
